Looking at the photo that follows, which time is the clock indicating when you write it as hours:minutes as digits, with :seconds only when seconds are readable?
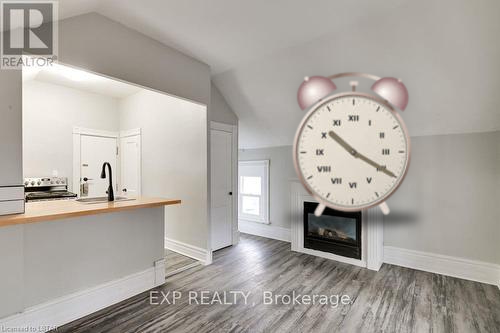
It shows 10:20
